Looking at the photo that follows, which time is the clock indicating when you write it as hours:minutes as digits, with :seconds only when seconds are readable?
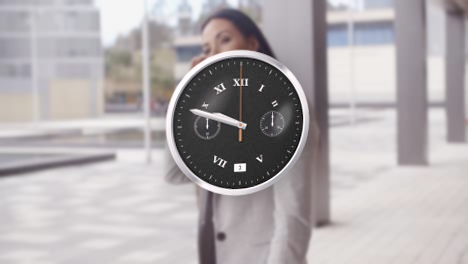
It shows 9:48
